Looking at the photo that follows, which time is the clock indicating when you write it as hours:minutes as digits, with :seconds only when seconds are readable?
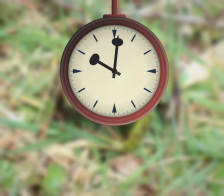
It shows 10:01
